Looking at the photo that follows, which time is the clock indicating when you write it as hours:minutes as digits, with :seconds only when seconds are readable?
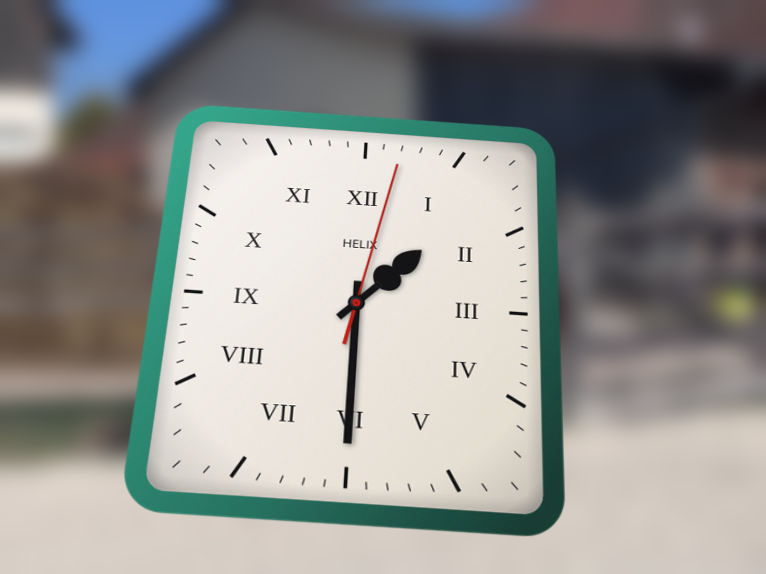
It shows 1:30:02
